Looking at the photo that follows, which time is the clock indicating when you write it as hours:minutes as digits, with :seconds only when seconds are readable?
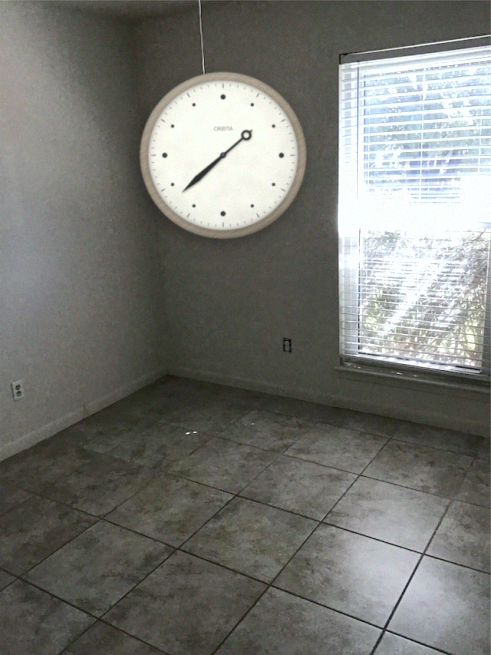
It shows 1:38
